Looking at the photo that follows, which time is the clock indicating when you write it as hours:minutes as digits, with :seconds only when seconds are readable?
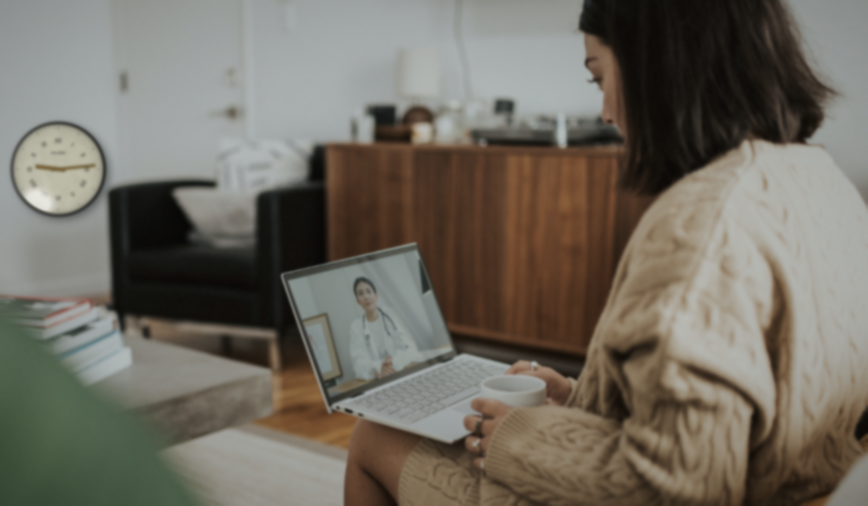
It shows 9:14
